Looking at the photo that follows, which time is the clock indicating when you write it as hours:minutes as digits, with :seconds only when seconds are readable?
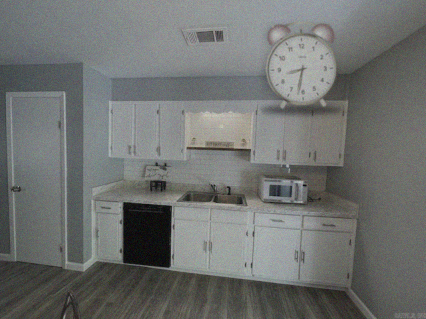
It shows 8:32
